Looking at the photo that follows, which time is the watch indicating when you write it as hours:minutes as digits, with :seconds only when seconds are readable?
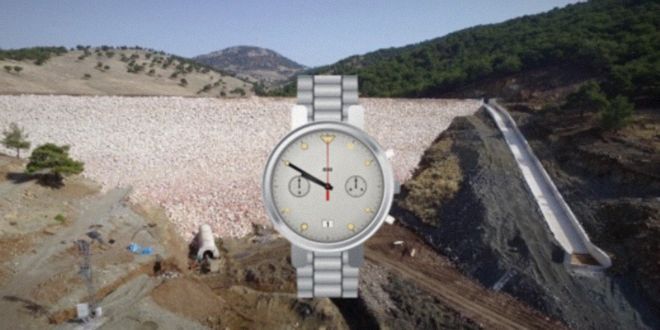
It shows 9:50
